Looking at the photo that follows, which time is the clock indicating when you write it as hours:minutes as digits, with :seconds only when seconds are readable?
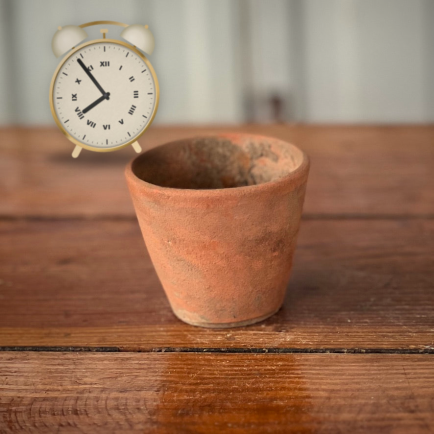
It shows 7:54
